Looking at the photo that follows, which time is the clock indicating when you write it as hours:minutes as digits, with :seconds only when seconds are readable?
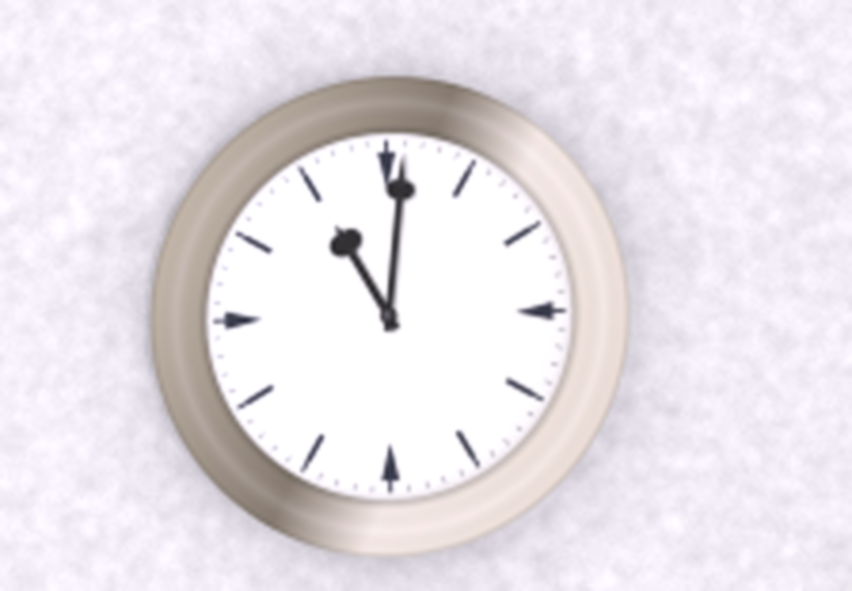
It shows 11:01
